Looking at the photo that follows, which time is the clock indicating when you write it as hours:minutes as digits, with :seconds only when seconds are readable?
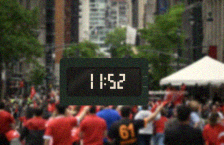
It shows 11:52
